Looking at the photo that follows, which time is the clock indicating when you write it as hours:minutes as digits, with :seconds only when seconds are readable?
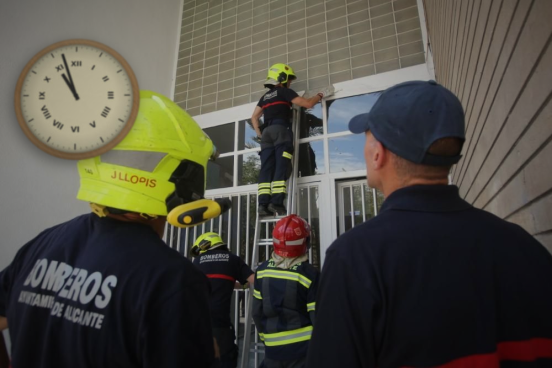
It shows 10:57
